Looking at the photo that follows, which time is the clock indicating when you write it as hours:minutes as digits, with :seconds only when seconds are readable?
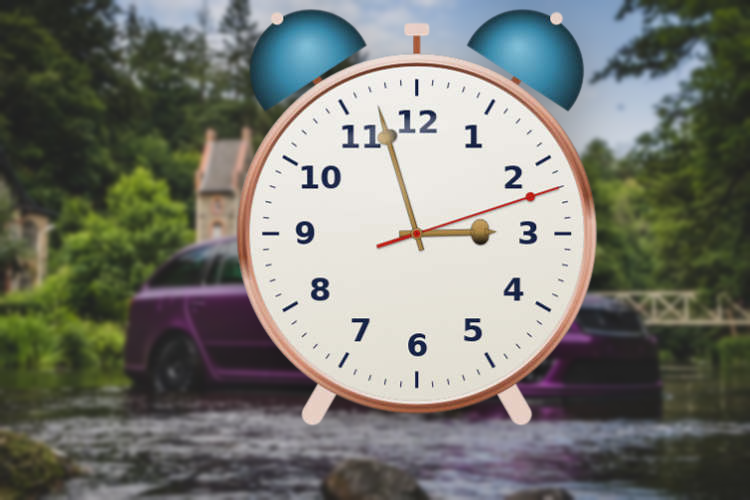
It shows 2:57:12
